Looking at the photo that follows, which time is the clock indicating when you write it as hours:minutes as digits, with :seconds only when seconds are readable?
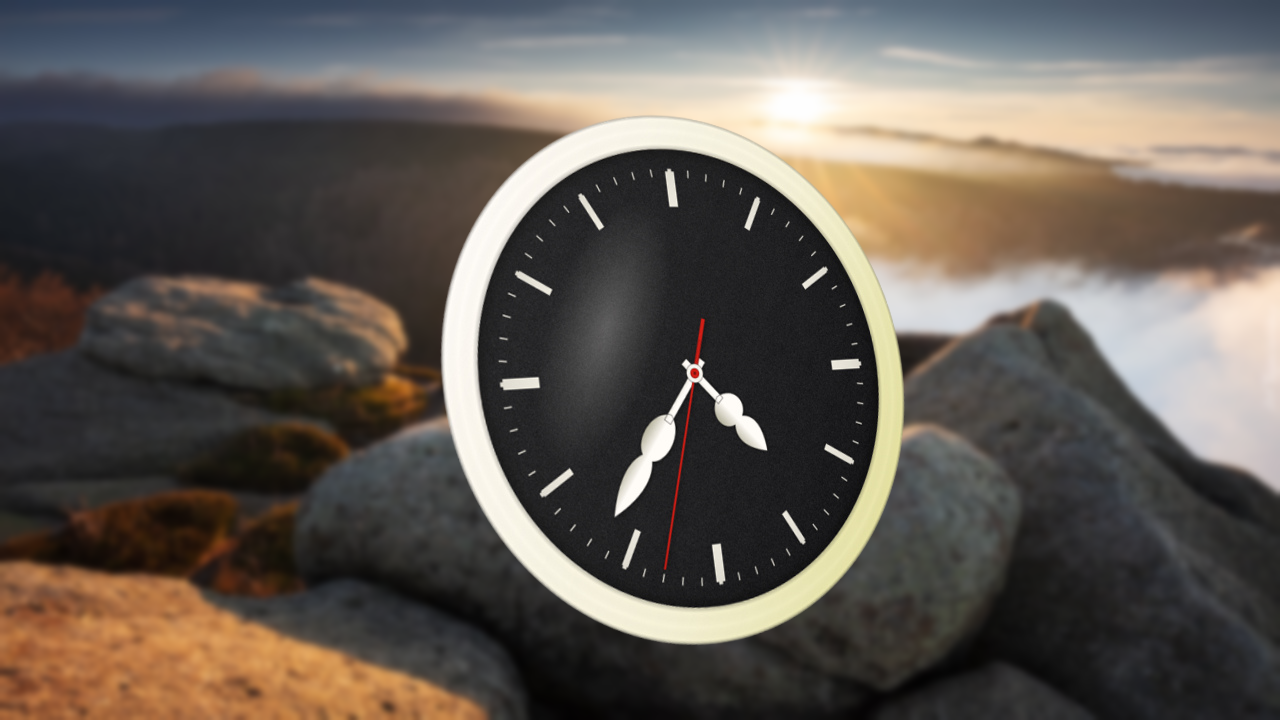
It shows 4:36:33
